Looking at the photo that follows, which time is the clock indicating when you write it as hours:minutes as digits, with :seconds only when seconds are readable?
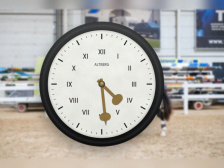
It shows 4:29
